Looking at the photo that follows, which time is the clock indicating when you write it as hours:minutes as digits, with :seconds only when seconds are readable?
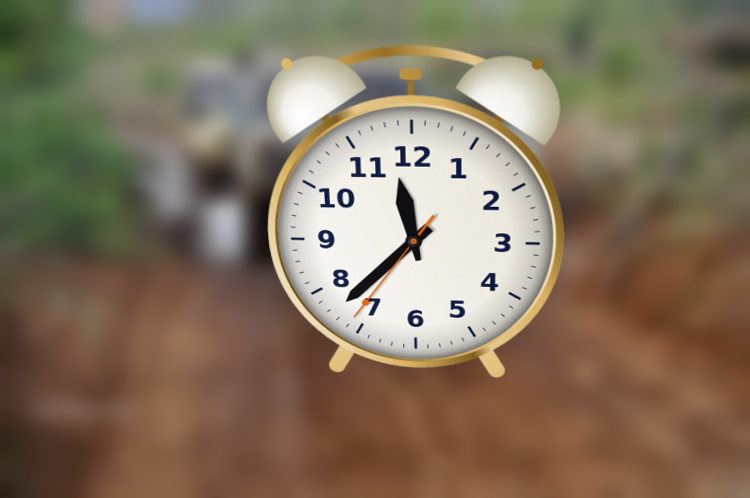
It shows 11:37:36
